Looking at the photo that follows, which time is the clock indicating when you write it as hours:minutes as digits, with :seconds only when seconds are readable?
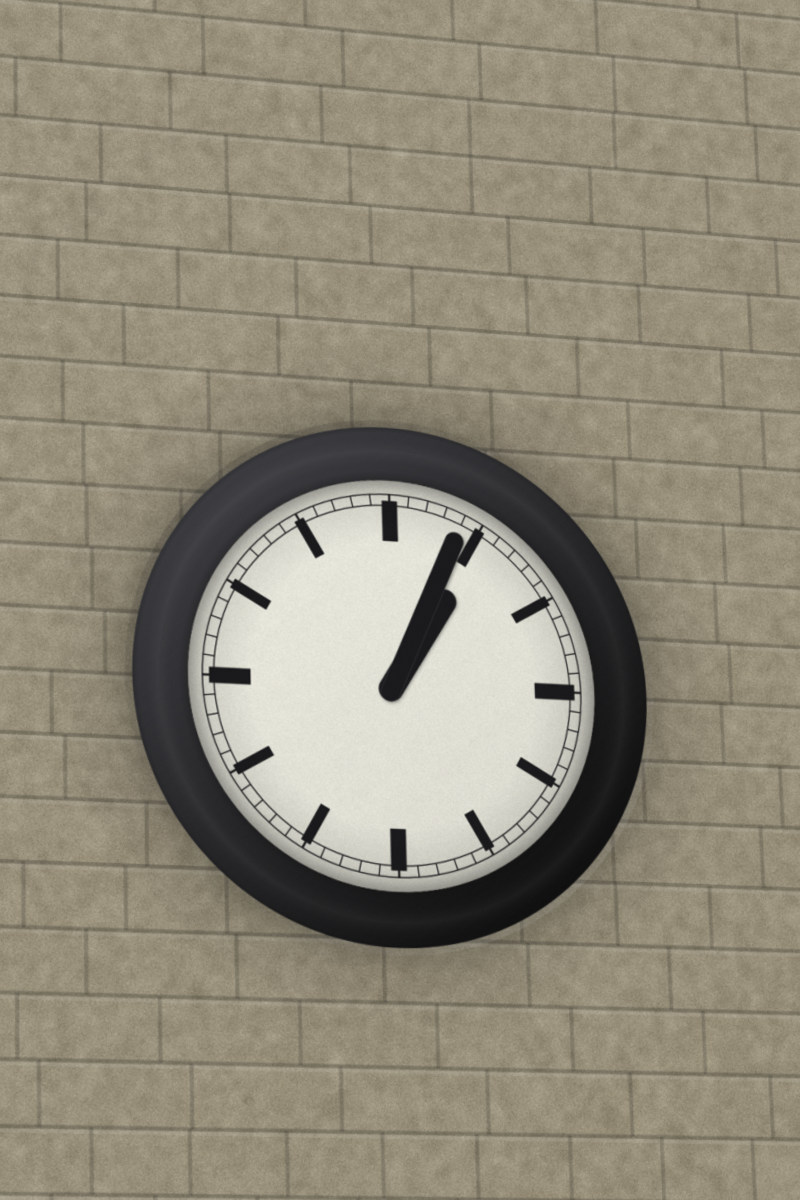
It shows 1:04
